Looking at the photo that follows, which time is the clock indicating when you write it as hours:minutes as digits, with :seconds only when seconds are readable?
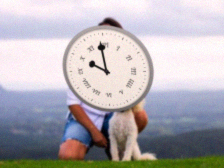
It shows 9:59
